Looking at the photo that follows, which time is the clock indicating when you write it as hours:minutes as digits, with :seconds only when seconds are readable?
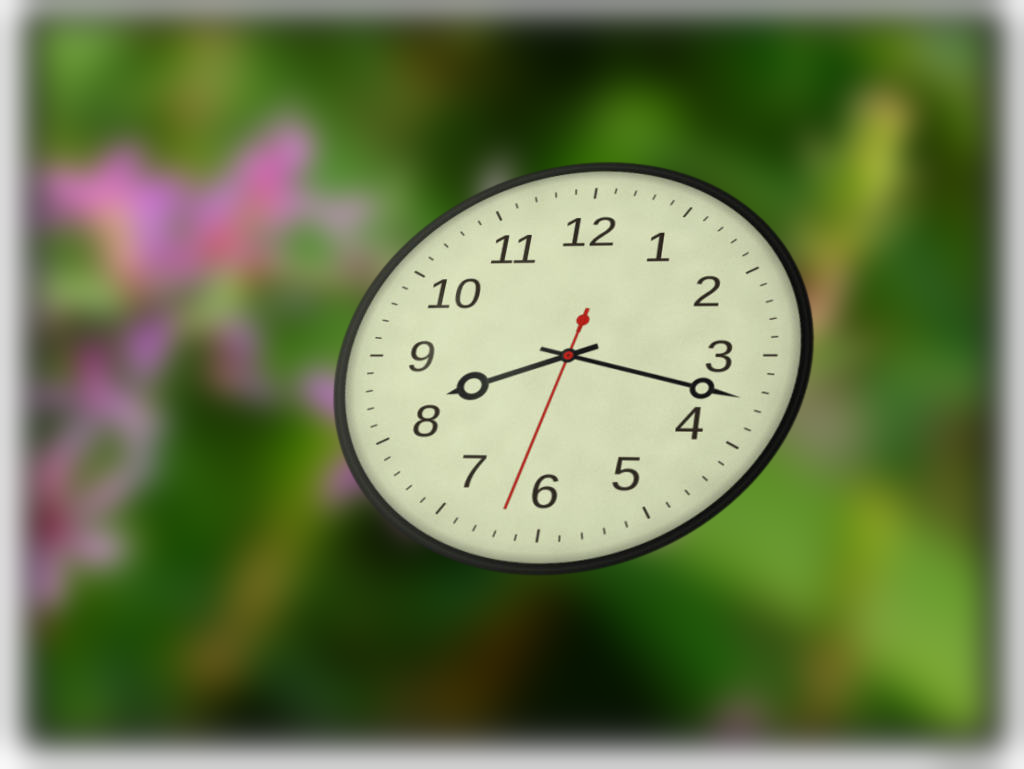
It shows 8:17:32
